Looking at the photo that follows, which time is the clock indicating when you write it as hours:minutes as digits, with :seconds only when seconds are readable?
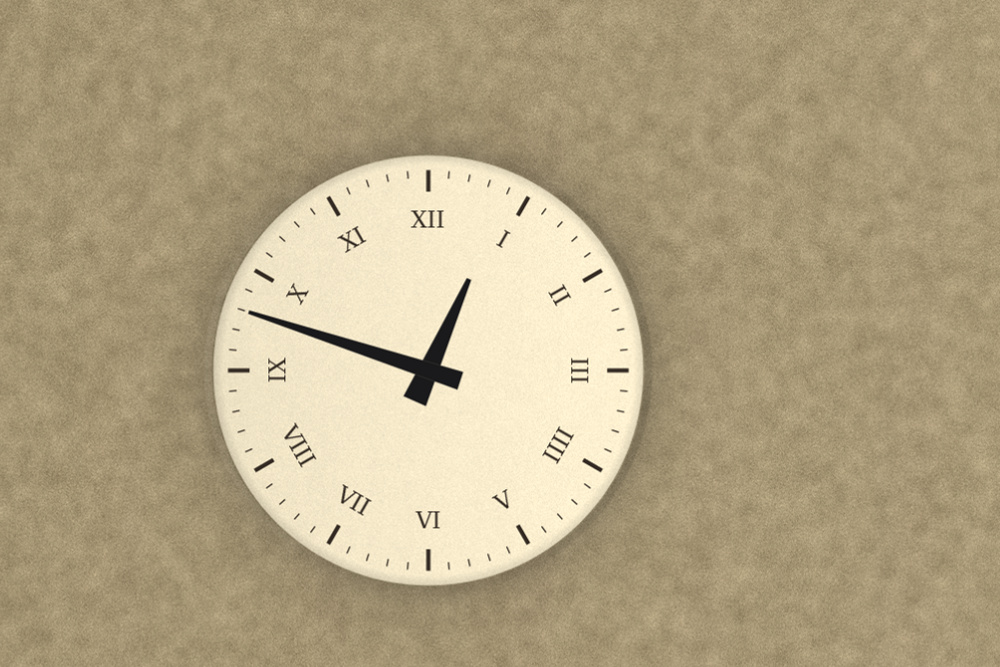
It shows 12:48
